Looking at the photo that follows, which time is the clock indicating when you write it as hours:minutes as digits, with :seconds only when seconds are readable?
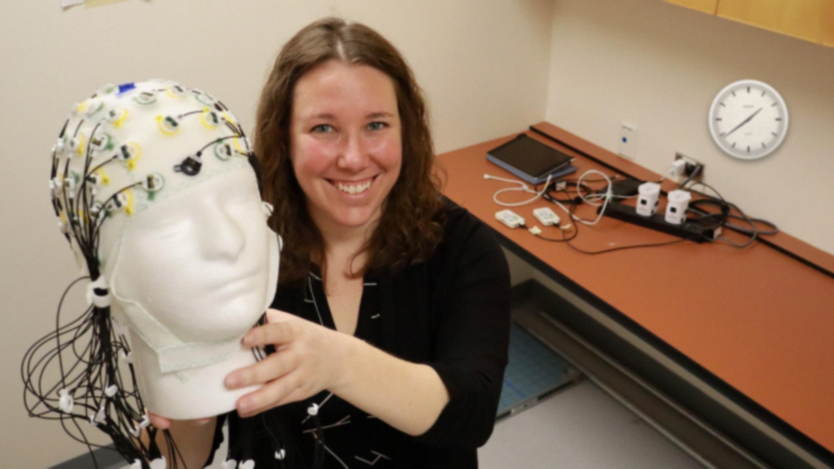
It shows 1:39
